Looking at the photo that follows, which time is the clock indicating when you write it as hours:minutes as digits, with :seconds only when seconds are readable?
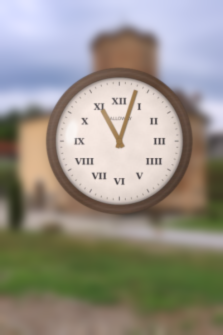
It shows 11:03
